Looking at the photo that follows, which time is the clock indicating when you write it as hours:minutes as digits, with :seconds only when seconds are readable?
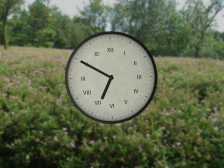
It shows 6:50
